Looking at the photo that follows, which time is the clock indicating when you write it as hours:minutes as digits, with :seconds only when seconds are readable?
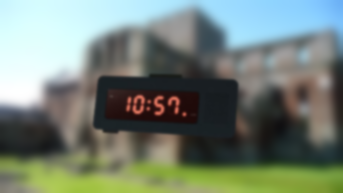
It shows 10:57
